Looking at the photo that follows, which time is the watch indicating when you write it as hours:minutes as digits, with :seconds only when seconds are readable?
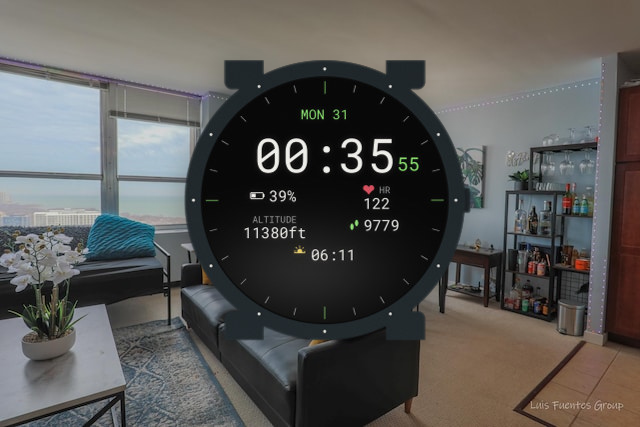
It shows 0:35:55
